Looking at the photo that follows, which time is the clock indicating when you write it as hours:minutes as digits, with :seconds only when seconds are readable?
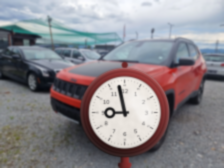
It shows 8:58
